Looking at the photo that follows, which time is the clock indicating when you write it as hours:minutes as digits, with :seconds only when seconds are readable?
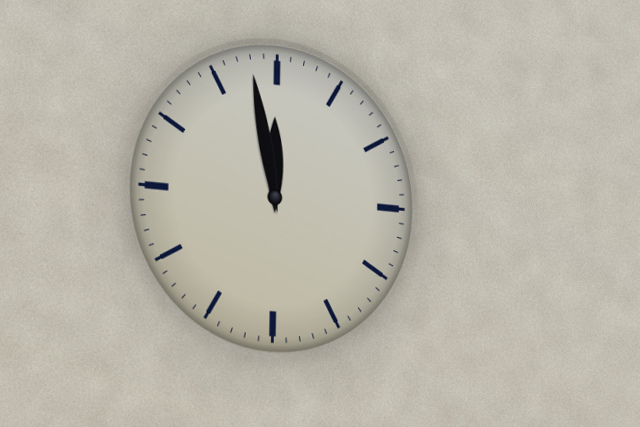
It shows 11:58
